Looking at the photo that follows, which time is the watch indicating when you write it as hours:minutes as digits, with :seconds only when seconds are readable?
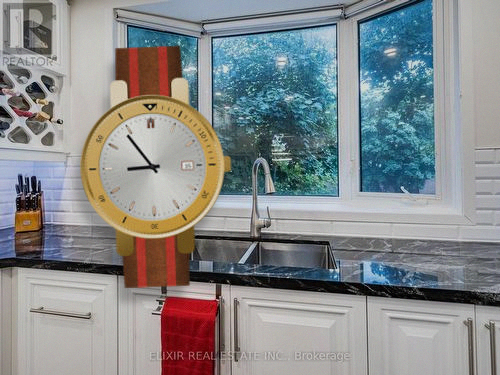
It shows 8:54
